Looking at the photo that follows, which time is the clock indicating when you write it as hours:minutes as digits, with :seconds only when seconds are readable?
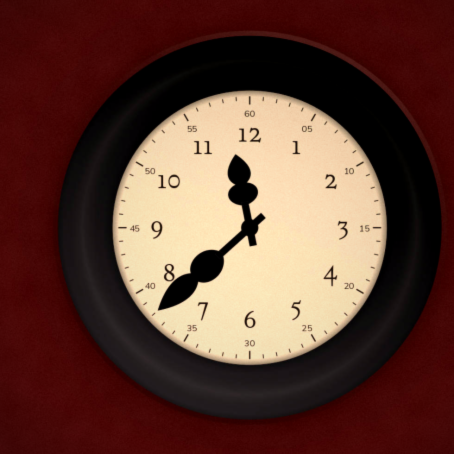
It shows 11:38
